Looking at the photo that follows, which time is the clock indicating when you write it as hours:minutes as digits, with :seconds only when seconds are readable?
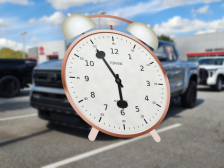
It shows 5:55
